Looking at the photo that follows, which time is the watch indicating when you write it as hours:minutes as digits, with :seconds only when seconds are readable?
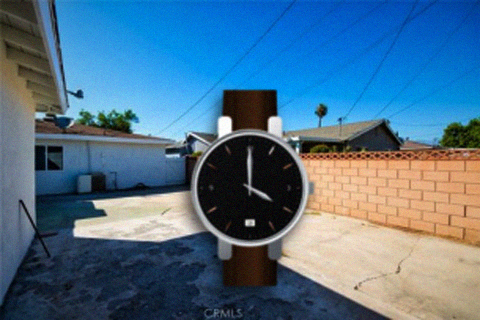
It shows 4:00
